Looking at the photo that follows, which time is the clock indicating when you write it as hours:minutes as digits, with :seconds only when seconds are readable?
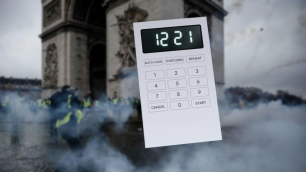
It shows 12:21
